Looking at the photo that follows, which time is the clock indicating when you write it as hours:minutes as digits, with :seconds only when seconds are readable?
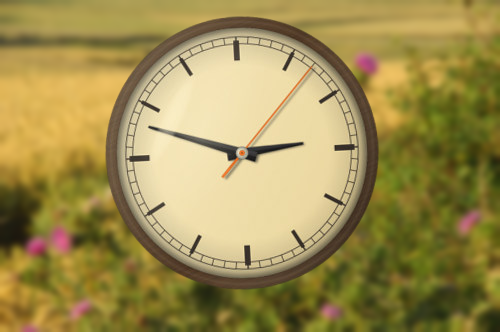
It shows 2:48:07
